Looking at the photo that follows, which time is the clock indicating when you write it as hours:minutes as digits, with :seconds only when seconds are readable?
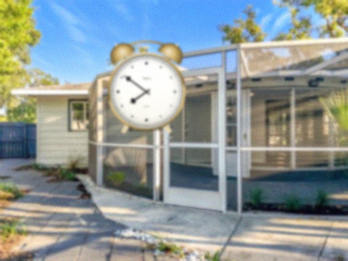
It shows 7:51
